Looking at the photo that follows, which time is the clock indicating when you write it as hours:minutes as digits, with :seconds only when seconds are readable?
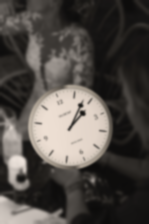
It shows 2:08
